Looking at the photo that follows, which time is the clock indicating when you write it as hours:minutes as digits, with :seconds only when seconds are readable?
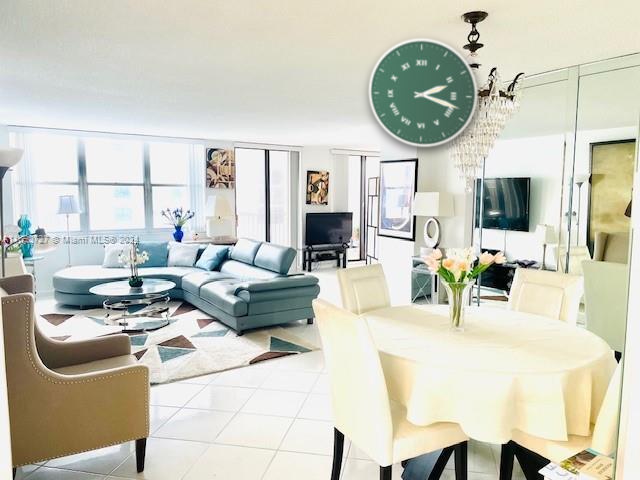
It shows 2:18
